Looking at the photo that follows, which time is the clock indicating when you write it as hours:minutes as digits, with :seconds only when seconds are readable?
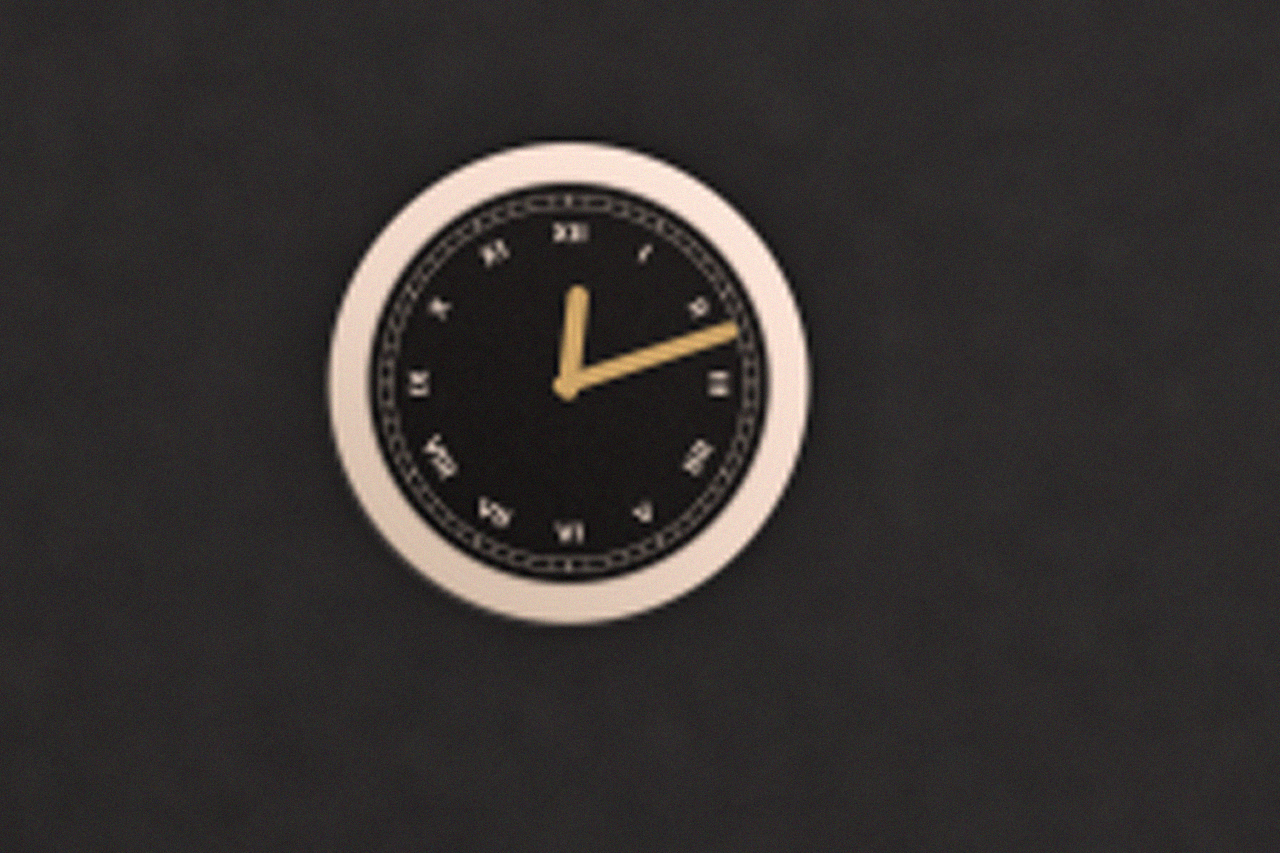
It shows 12:12
